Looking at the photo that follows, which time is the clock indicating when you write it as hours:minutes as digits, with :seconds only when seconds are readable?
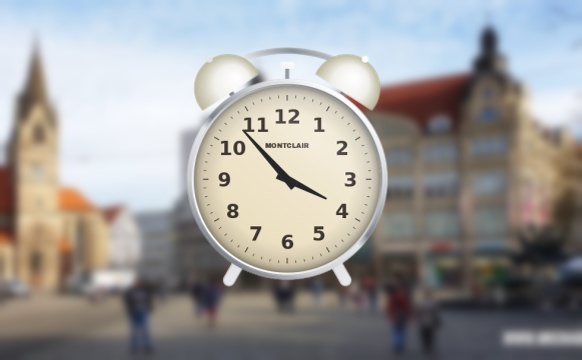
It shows 3:53
